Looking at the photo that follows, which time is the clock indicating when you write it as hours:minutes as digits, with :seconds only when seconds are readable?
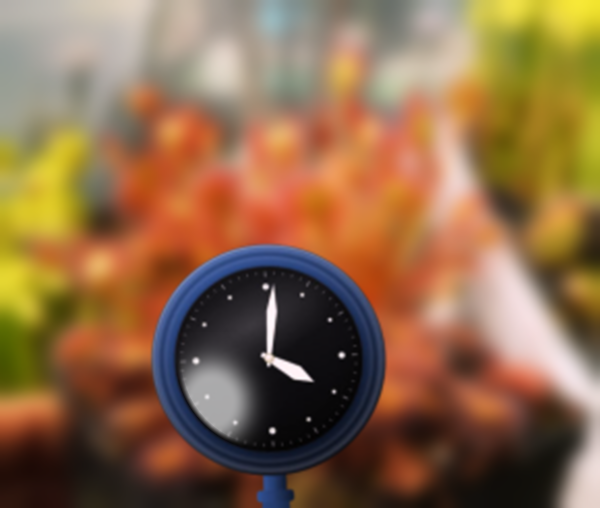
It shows 4:01
